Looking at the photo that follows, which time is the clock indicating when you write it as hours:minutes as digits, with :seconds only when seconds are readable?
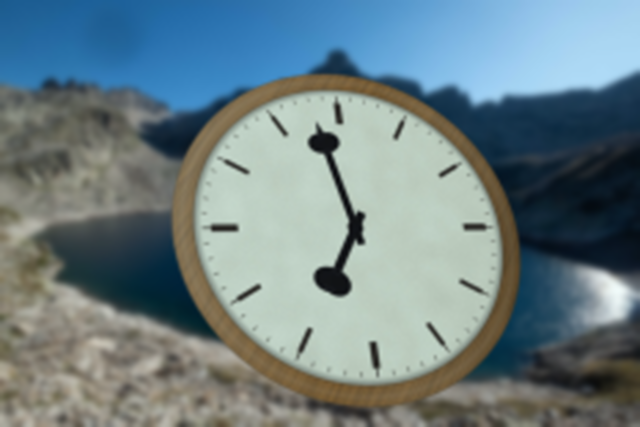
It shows 6:58
